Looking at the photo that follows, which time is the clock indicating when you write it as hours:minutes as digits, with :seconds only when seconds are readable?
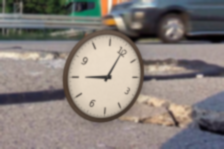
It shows 8:00
